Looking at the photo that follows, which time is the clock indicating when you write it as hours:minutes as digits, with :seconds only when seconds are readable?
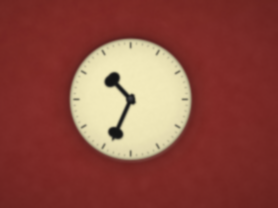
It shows 10:34
